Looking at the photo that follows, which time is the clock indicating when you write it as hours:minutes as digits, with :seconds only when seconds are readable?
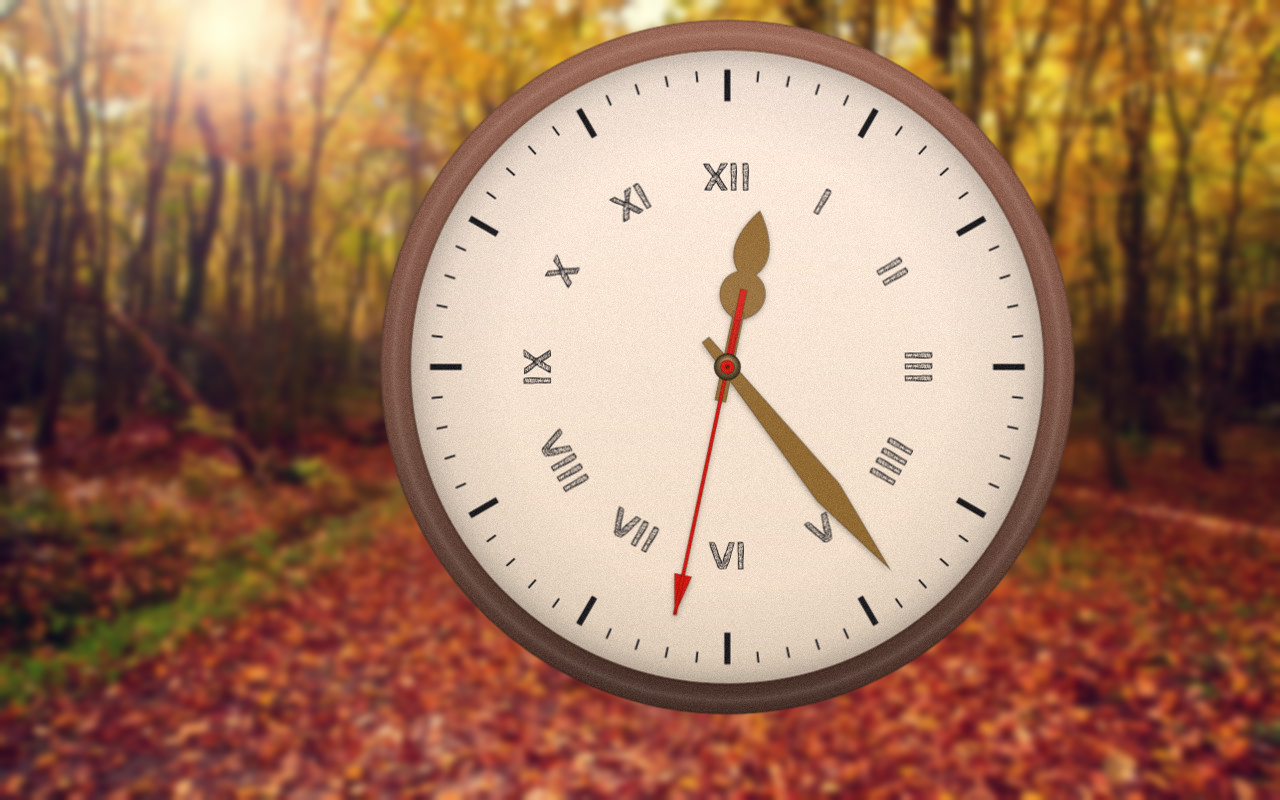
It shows 12:23:32
